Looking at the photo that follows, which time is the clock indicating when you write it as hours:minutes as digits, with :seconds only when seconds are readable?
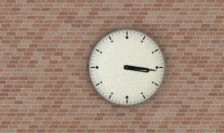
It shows 3:16
